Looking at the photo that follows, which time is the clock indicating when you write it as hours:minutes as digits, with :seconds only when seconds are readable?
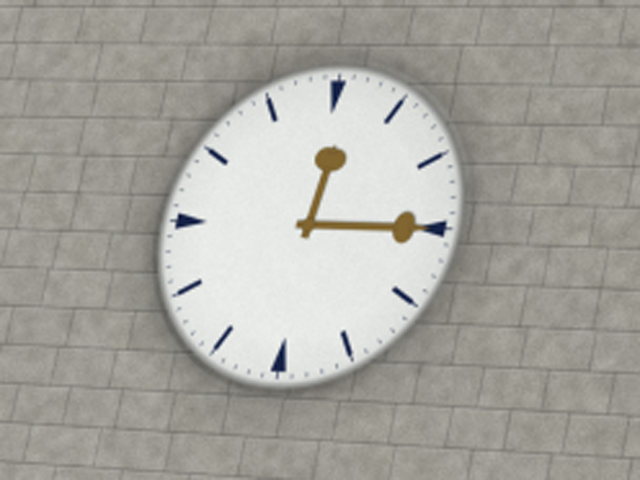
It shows 12:15
